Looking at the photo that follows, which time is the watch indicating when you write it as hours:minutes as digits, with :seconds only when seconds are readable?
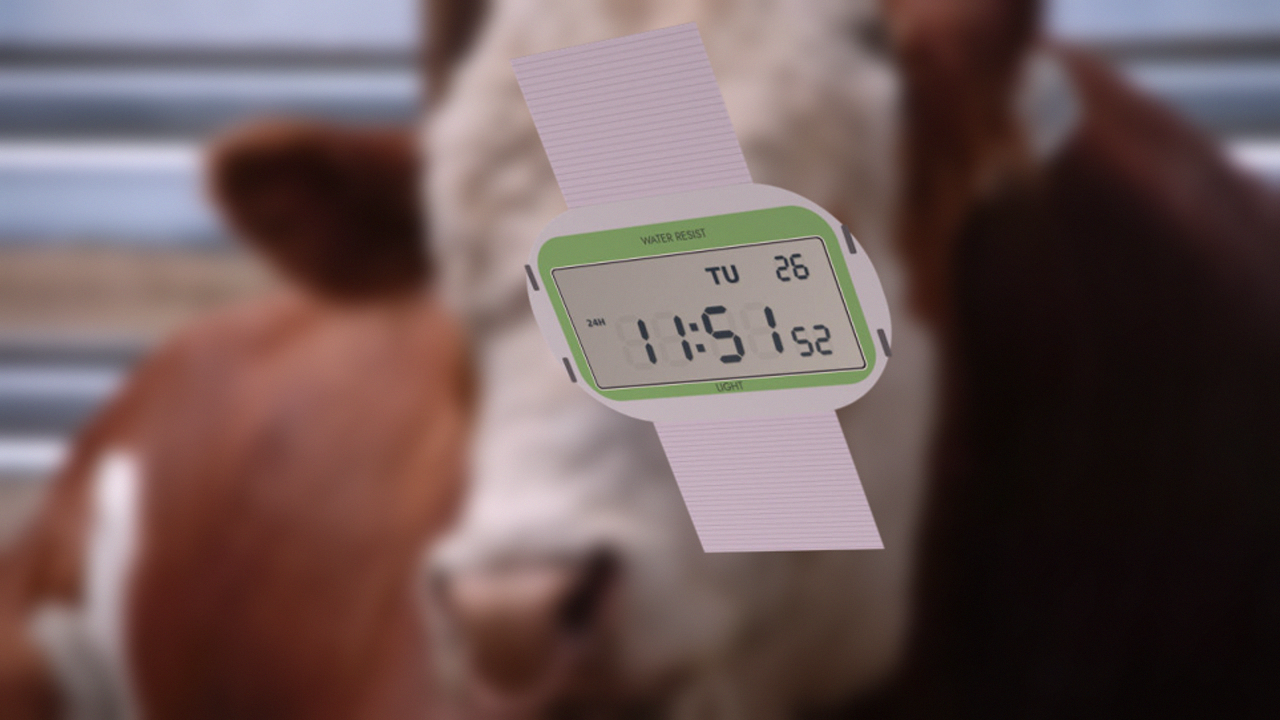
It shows 11:51:52
